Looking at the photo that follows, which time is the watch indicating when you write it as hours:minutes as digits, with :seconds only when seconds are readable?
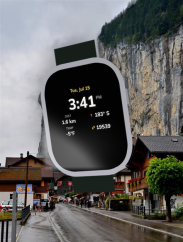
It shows 3:41
